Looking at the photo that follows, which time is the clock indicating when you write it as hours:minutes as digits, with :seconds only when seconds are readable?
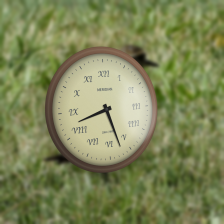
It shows 8:27
